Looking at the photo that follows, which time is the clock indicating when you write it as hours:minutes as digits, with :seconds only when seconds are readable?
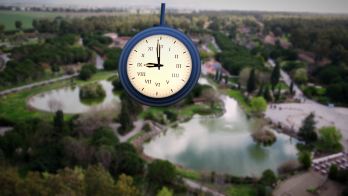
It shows 8:59
